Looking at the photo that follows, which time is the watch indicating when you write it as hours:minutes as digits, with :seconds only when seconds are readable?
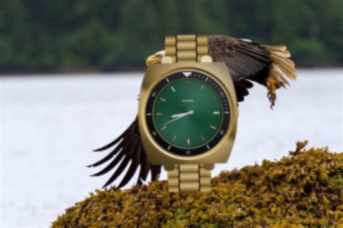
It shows 8:41
